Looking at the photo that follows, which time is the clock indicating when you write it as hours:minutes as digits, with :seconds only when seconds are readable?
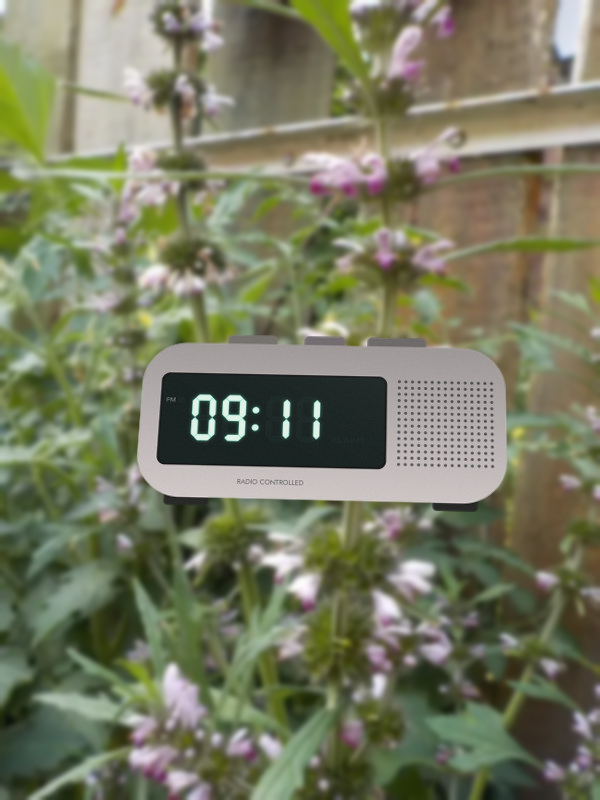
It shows 9:11
